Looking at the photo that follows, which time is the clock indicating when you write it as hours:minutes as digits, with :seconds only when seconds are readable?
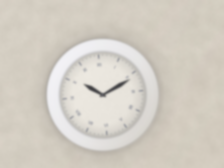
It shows 10:11
